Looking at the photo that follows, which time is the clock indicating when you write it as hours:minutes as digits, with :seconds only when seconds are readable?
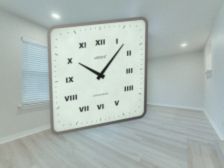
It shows 10:07
